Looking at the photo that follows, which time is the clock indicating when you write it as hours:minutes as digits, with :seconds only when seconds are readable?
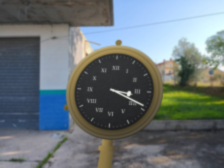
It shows 3:19
